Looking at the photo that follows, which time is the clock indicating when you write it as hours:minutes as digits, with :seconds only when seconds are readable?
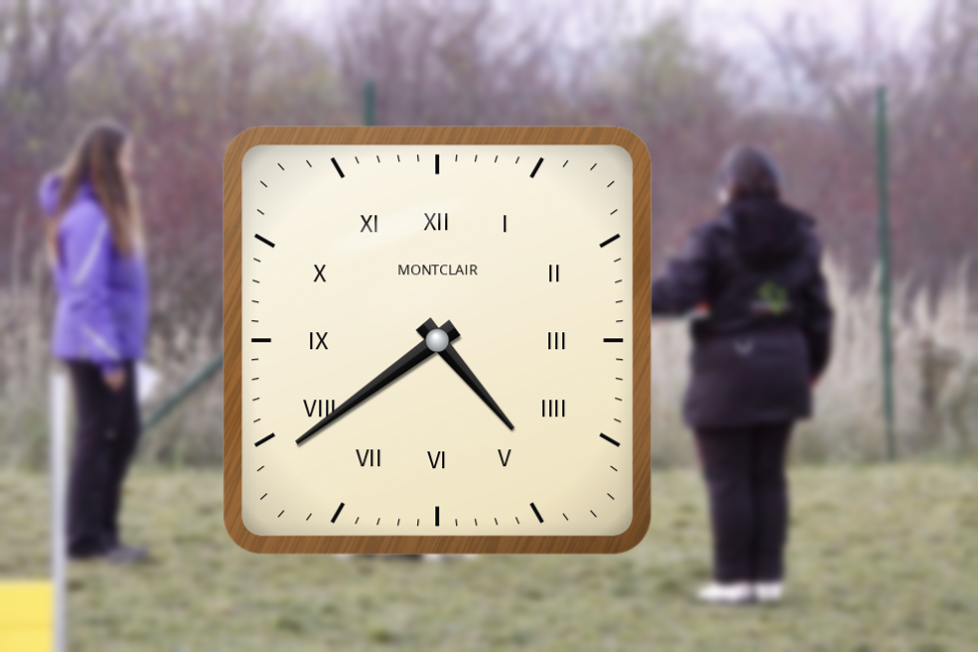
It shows 4:39
